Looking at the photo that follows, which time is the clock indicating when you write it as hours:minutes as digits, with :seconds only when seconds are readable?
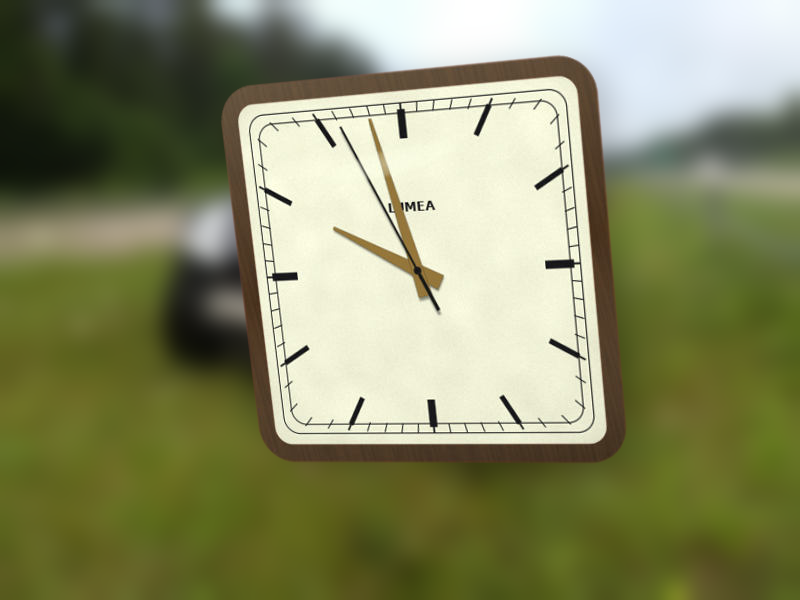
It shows 9:57:56
